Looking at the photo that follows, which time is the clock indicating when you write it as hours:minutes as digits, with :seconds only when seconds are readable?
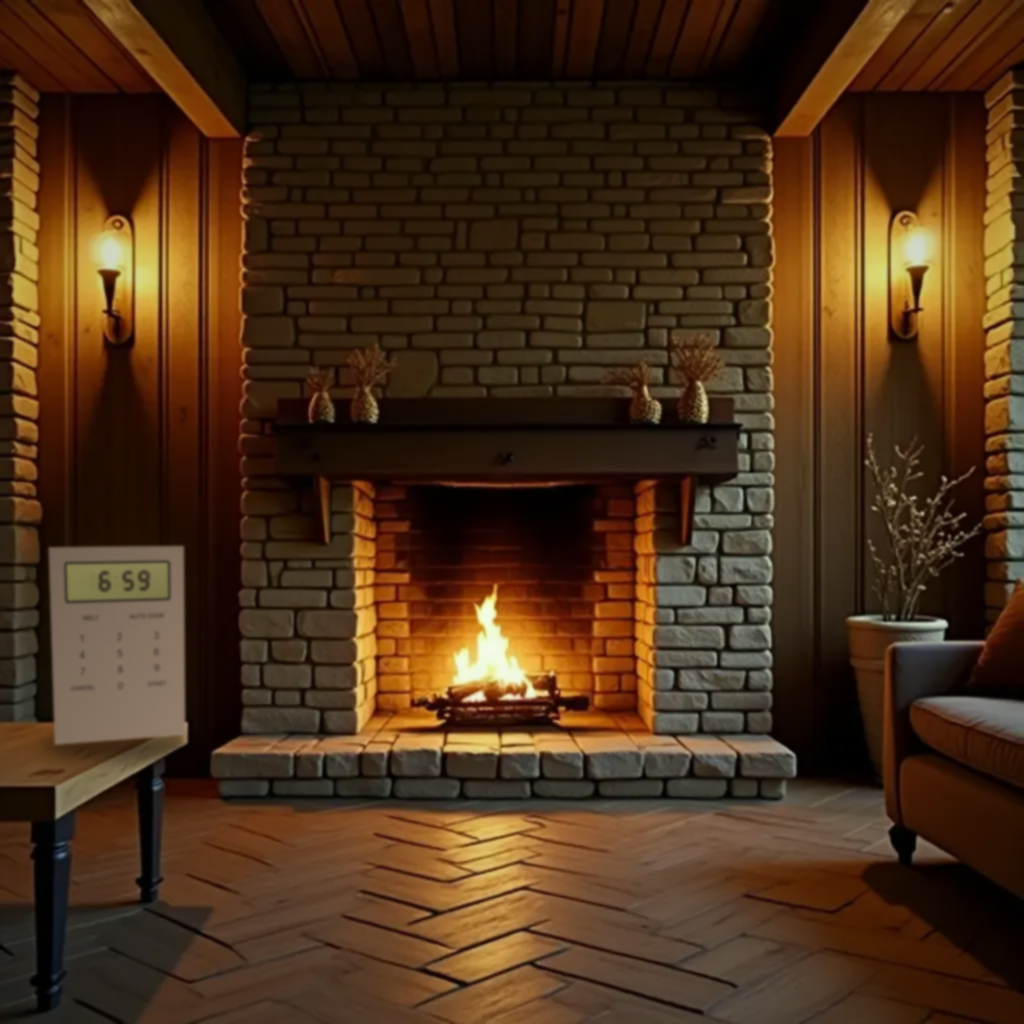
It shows 6:59
